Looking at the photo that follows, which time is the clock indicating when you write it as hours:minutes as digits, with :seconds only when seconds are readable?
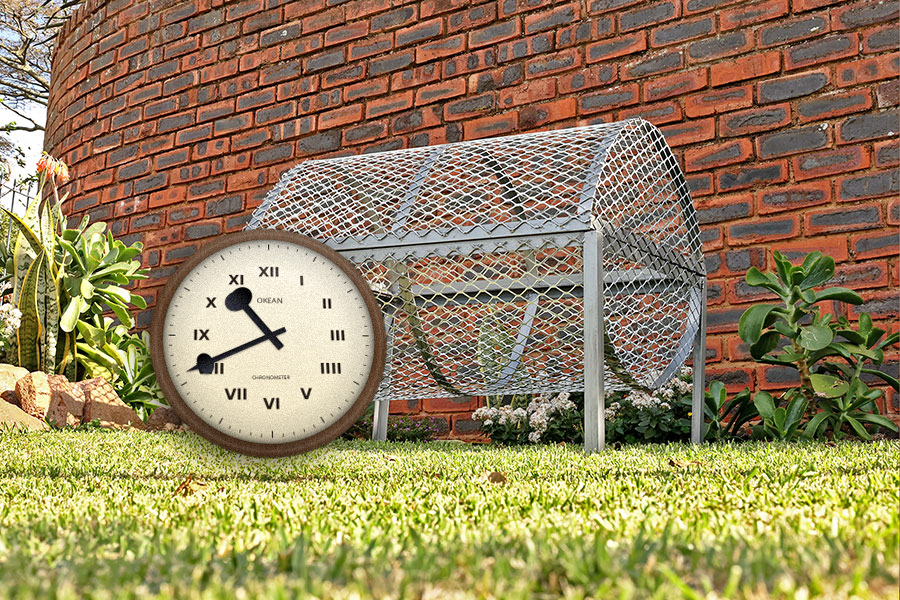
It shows 10:41
